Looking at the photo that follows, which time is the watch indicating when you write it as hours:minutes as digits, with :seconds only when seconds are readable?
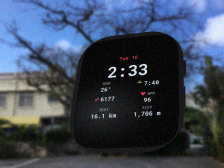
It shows 2:33
